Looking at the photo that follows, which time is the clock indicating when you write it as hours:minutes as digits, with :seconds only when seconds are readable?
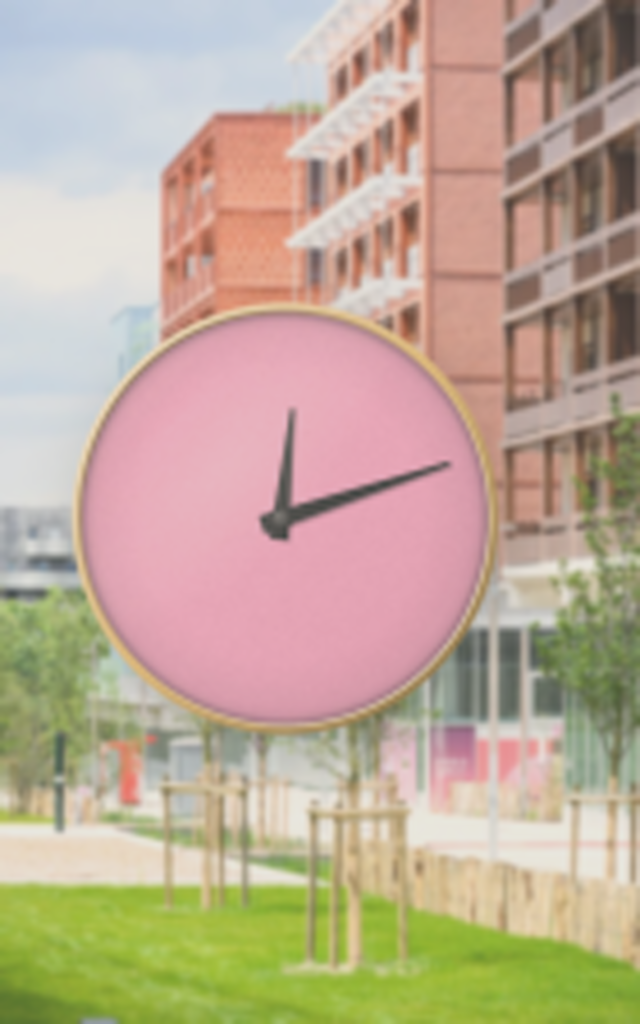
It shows 12:12
